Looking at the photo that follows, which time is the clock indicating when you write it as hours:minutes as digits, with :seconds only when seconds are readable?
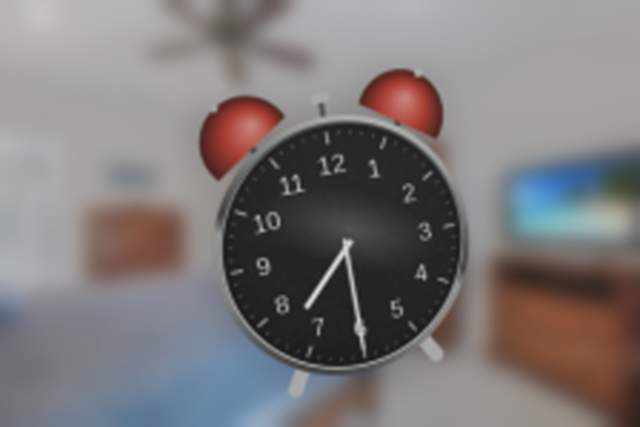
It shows 7:30
